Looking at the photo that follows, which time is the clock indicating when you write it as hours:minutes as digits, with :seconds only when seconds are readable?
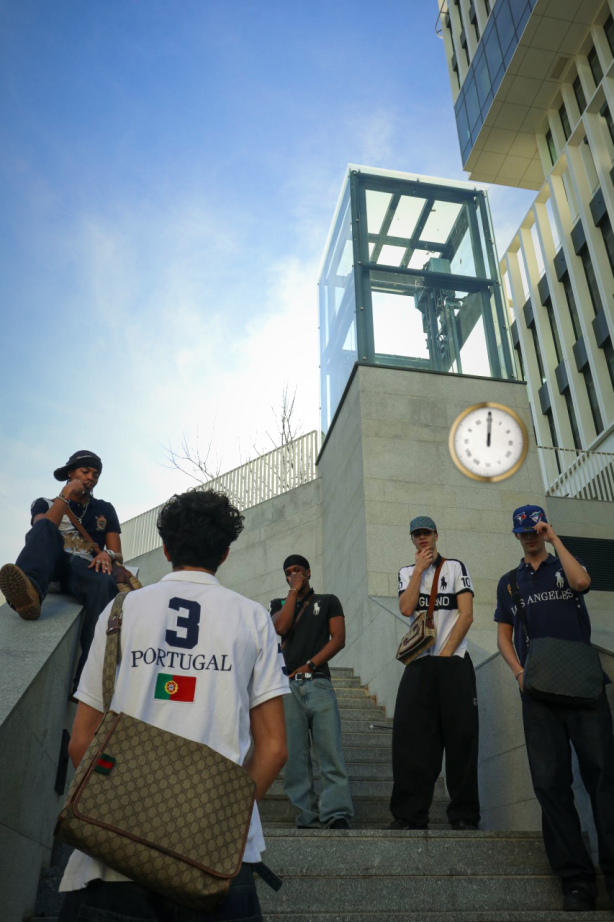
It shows 12:00
